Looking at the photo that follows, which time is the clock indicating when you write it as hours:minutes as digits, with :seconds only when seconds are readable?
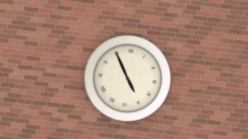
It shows 4:55
